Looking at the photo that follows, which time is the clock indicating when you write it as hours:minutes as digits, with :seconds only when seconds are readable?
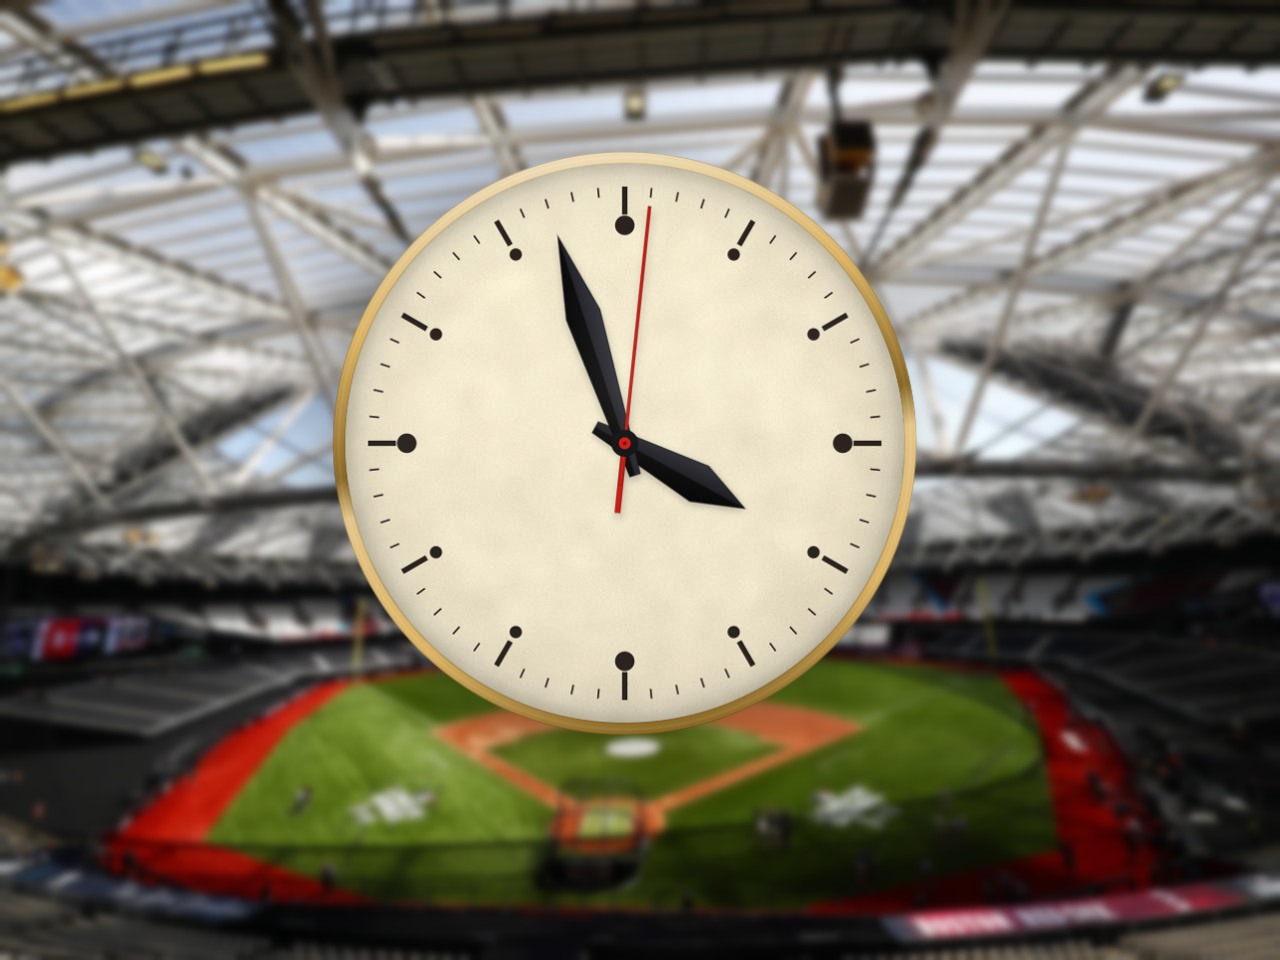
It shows 3:57:01
